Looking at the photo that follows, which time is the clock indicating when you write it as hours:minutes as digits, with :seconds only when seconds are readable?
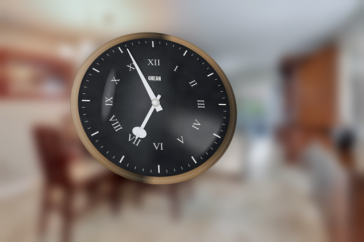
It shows 6:56
